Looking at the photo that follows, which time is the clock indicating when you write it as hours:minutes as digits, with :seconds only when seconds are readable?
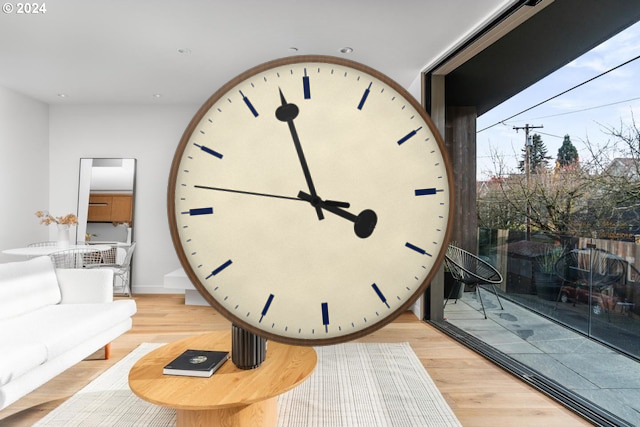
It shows 3:57:47
